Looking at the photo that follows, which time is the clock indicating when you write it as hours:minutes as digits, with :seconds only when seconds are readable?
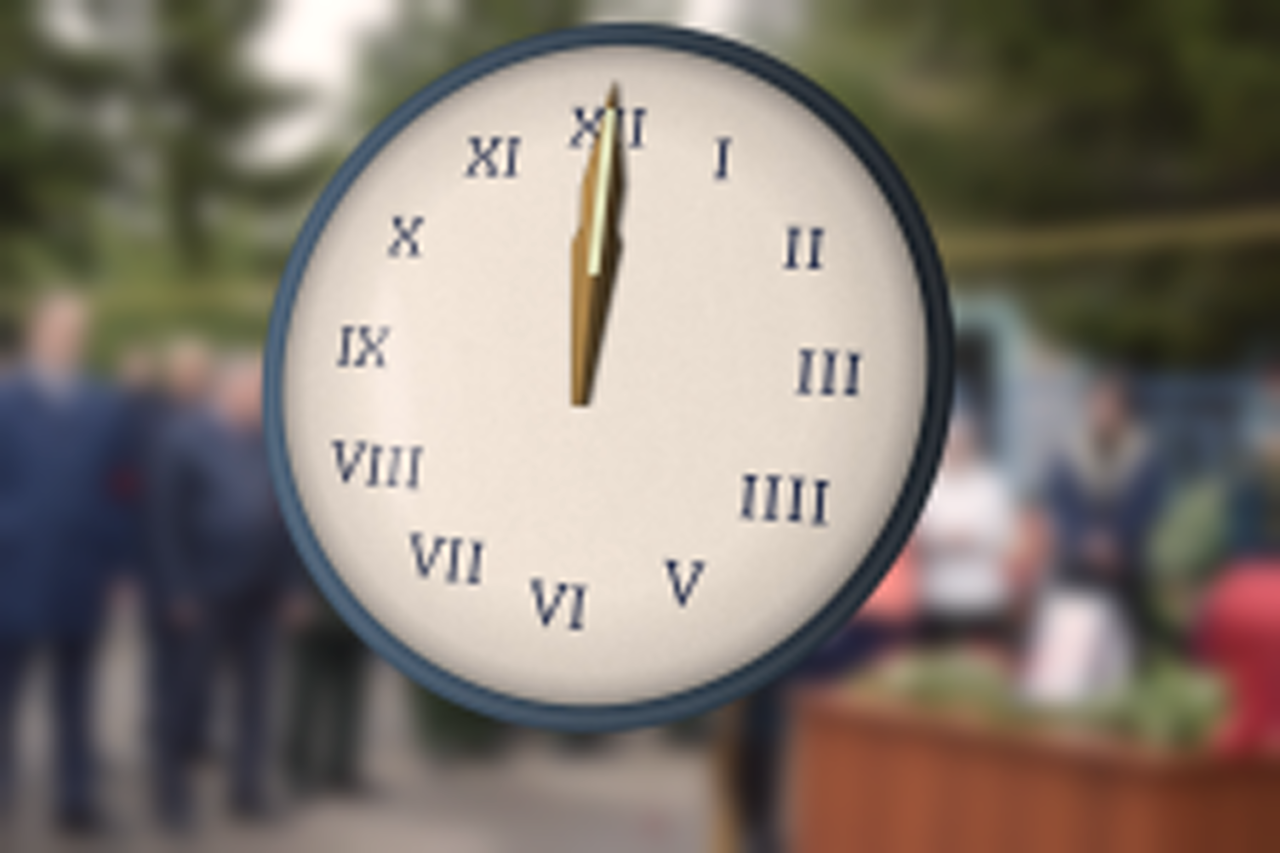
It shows 12:00
